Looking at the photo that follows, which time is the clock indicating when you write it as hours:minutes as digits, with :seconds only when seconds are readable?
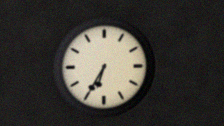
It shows 6:35
